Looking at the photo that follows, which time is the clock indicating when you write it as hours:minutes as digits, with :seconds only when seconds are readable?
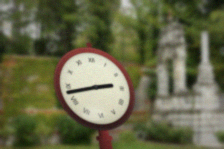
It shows 2:43
